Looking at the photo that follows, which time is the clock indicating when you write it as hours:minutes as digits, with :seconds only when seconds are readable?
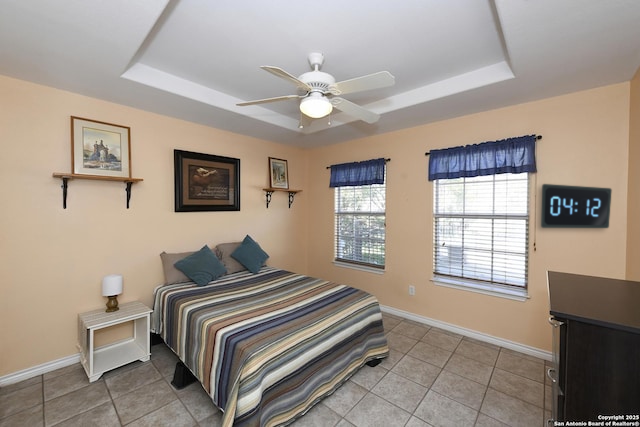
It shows 4:12
